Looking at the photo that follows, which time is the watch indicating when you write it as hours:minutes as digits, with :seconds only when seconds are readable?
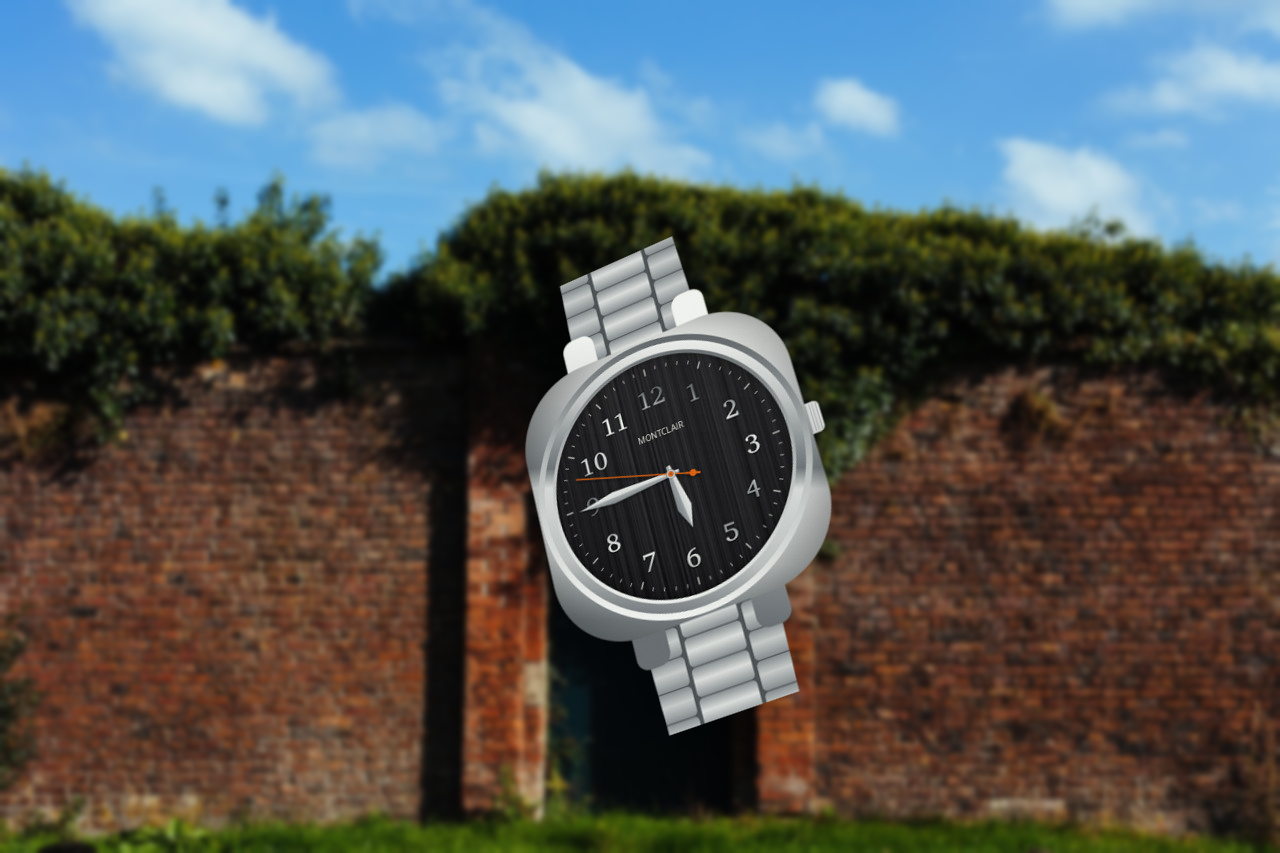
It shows 5:44:48
